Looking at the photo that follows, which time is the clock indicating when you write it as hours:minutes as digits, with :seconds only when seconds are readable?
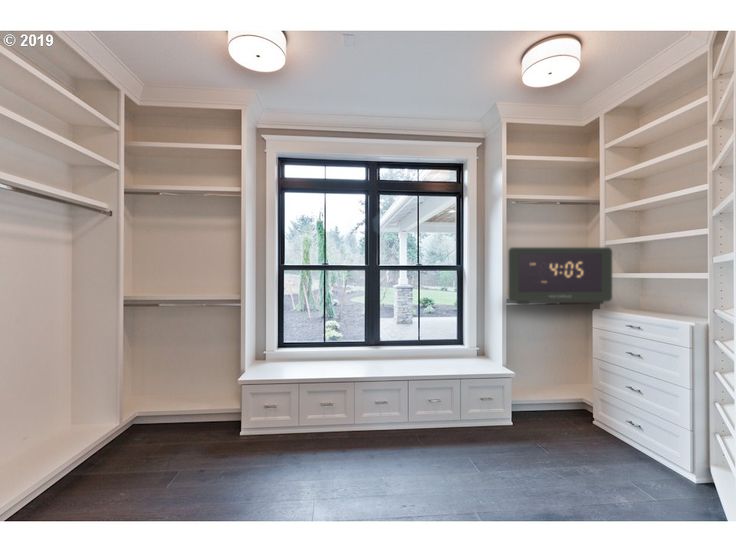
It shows 4:05
